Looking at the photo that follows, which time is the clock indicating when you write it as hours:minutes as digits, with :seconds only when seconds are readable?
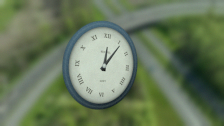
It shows 12:06
